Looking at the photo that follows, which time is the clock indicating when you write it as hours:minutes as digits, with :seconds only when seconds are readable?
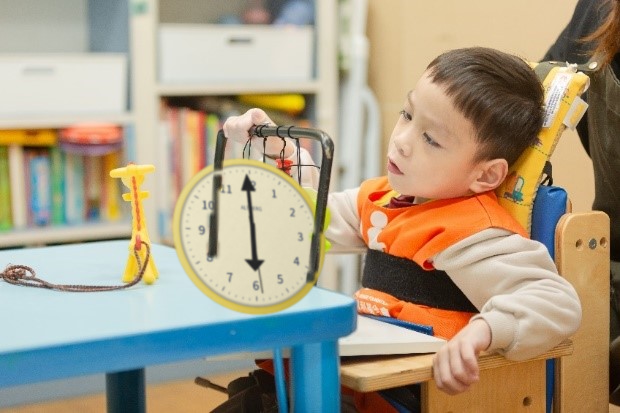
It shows 5:59:29
